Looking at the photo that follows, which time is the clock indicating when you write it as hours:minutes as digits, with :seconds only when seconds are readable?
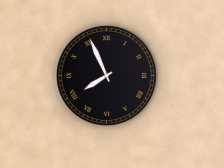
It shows 7:56
